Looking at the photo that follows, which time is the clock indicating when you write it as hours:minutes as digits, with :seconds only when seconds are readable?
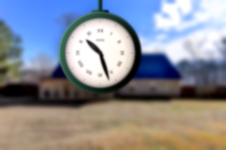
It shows 10:27
